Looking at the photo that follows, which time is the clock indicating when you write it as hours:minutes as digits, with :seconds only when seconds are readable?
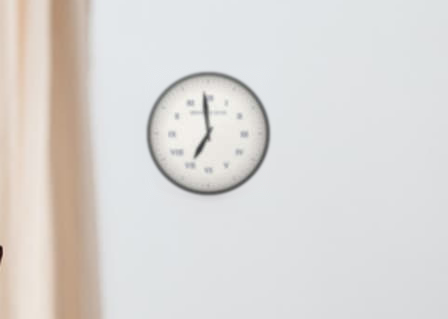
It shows 6:59
